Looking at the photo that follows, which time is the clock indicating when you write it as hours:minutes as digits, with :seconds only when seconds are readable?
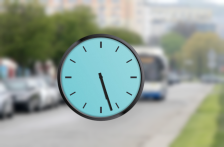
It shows 5:27
